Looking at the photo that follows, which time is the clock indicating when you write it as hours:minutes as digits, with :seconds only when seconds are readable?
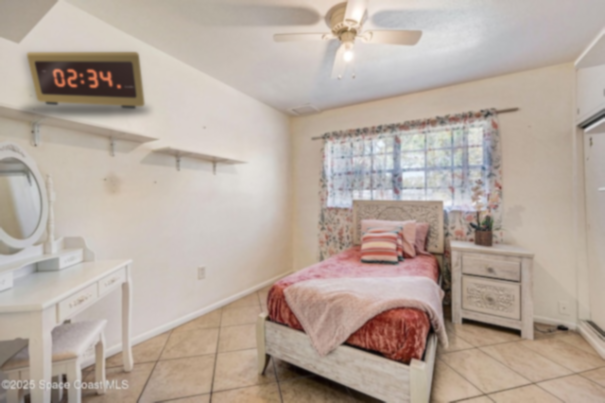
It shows 2:34
